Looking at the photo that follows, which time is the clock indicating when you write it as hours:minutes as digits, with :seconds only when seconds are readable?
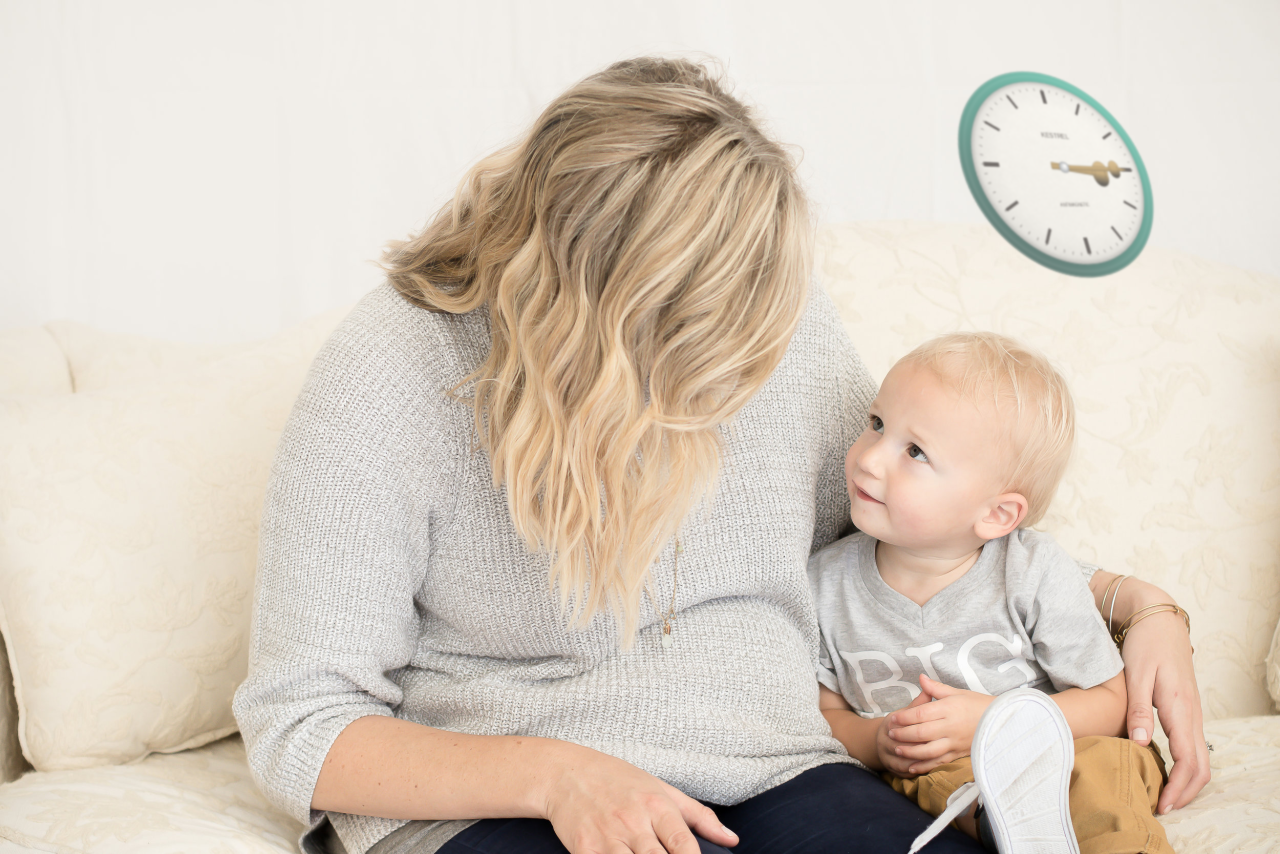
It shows 3:15
